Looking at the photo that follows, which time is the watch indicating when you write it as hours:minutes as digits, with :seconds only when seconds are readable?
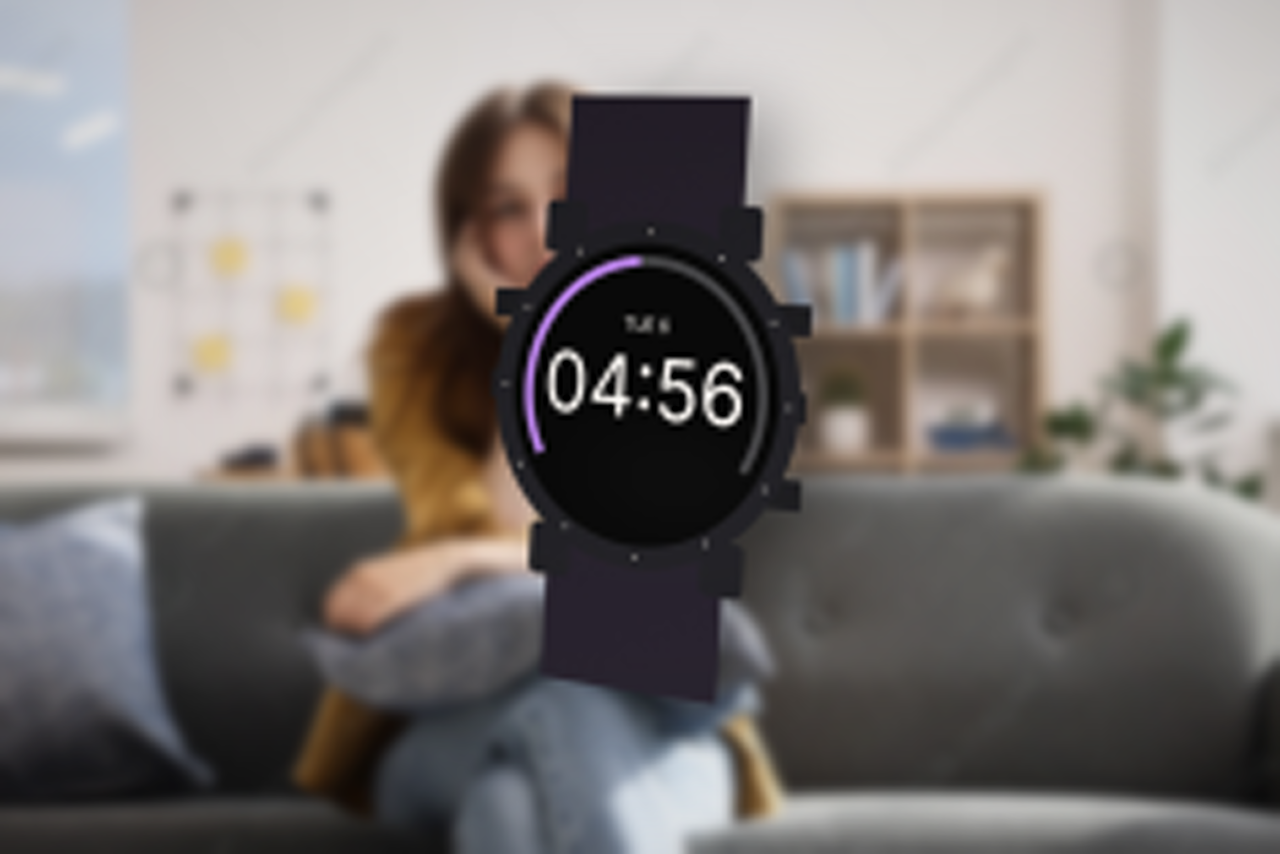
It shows 4:56
